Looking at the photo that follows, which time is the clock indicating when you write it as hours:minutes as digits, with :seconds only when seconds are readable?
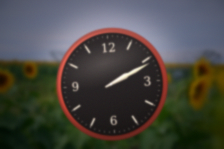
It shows 2:11
